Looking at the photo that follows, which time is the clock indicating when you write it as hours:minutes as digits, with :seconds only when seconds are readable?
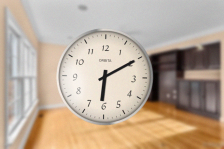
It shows 6:10
